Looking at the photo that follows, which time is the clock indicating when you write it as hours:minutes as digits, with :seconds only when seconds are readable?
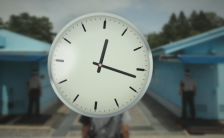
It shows 12:17
